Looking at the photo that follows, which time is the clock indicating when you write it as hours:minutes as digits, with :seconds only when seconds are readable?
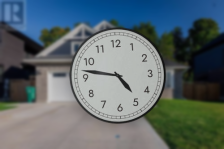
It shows 4:47
